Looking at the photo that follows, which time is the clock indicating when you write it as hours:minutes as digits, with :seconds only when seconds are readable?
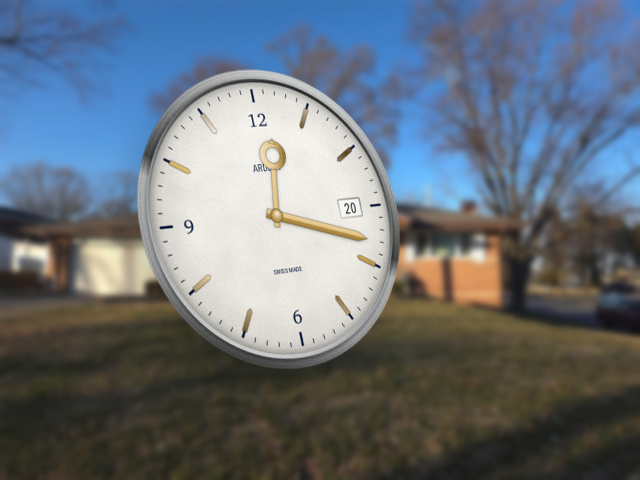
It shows 12:18
